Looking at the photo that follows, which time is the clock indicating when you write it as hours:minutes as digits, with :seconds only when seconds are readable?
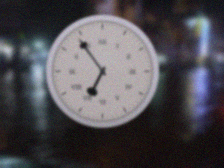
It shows 6:54
